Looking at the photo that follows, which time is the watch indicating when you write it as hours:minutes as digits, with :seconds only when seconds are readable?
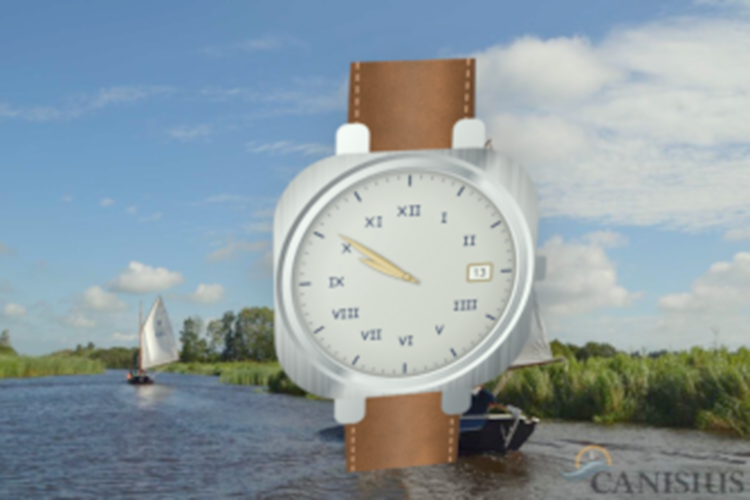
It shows 9:51
